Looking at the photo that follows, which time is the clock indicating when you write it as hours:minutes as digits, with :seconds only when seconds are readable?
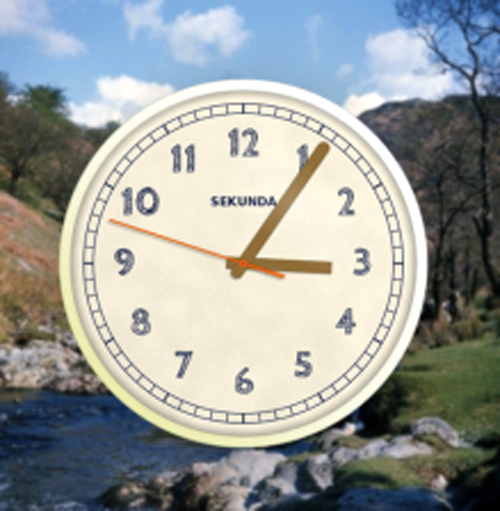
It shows 3:05:48
